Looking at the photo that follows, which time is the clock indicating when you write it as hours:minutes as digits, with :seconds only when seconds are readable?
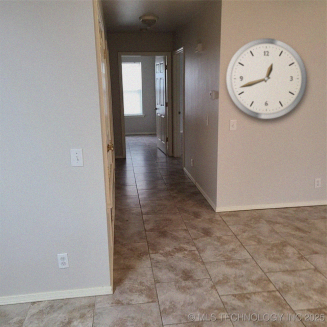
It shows 12:42
